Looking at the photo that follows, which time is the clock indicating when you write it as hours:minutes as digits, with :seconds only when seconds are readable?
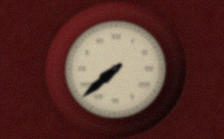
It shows 7:38
